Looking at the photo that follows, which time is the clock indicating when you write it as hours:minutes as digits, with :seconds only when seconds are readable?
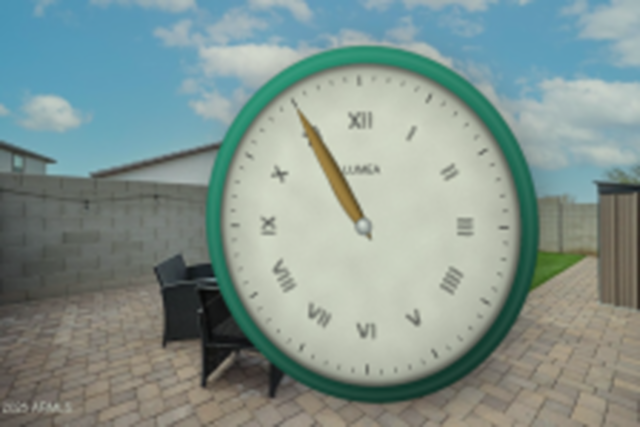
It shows 10:55
